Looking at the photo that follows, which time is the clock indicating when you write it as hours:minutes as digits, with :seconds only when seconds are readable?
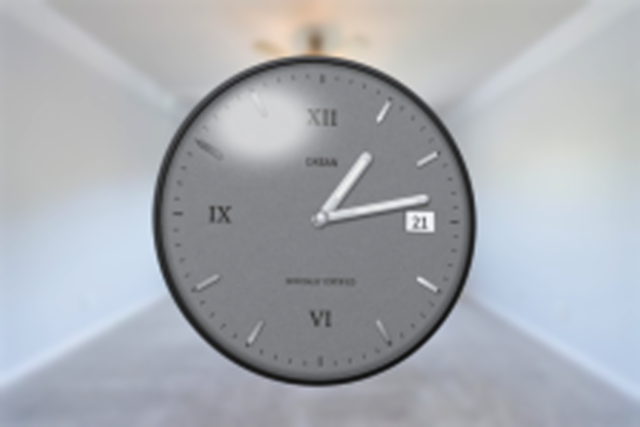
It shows 1:13
